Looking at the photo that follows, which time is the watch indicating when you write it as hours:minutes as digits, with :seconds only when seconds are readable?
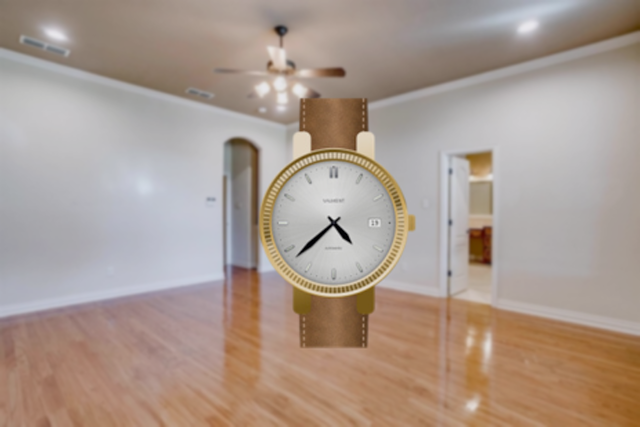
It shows 4:38
